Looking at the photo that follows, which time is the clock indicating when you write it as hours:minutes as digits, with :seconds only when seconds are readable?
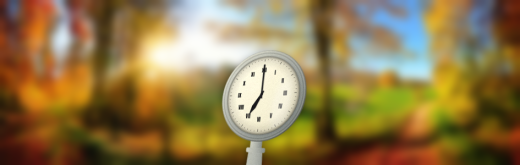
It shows 7:00
